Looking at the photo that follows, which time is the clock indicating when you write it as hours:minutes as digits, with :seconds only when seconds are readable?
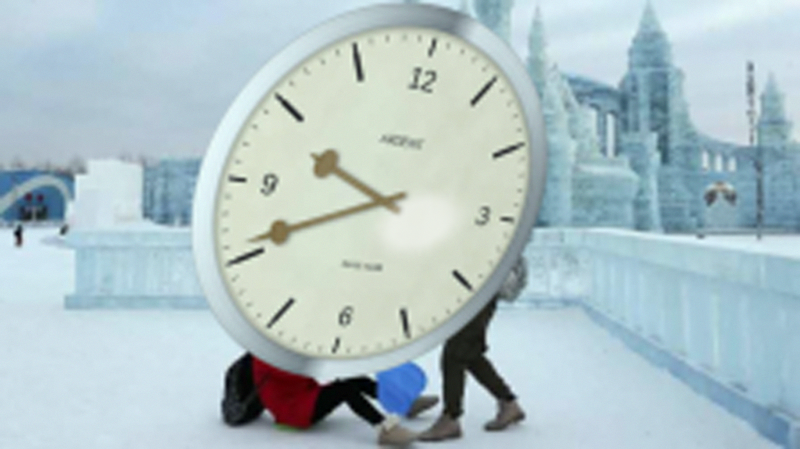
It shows 9:41
